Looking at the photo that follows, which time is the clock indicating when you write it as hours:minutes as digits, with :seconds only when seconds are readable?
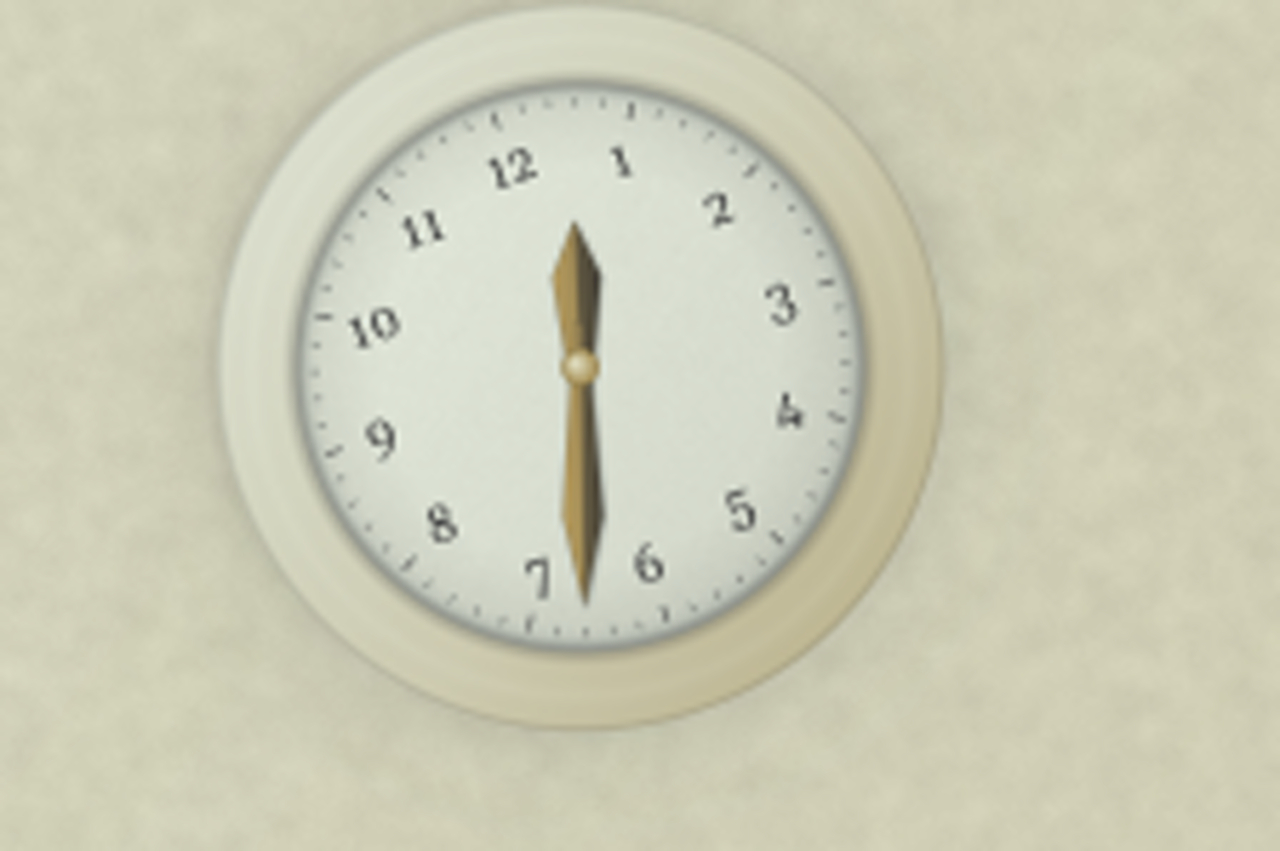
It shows 12:33
